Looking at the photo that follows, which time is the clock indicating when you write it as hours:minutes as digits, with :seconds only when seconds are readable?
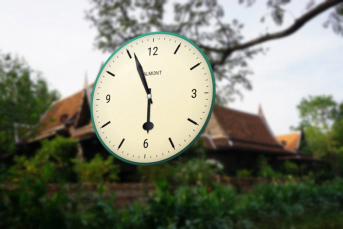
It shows 5:56
